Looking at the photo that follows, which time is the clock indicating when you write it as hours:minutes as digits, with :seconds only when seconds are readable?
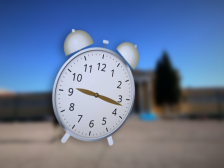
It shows 9:17
